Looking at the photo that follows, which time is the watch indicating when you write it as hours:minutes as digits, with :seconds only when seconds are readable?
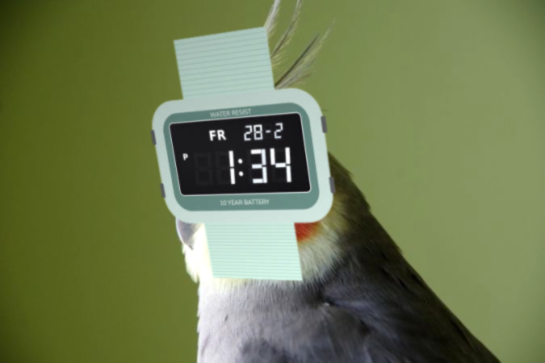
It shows 1:34
